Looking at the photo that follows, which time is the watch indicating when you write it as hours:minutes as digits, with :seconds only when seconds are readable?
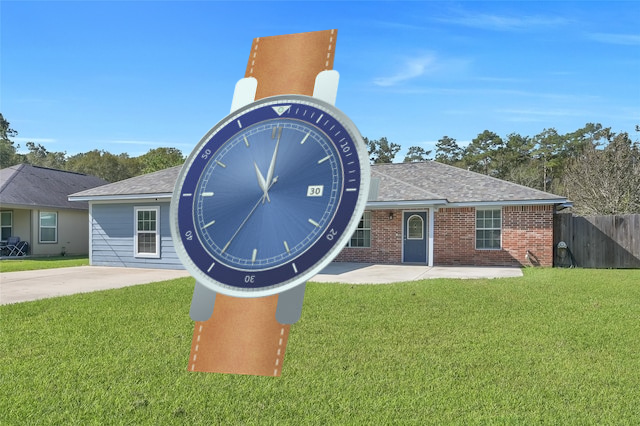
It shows 11:00:35
